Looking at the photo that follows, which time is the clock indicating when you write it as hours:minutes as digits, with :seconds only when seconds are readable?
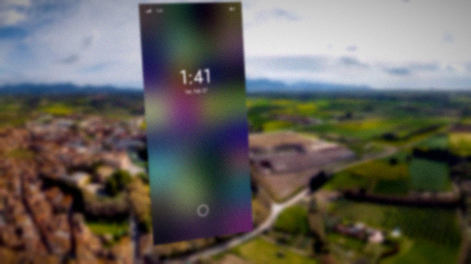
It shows 1:41
